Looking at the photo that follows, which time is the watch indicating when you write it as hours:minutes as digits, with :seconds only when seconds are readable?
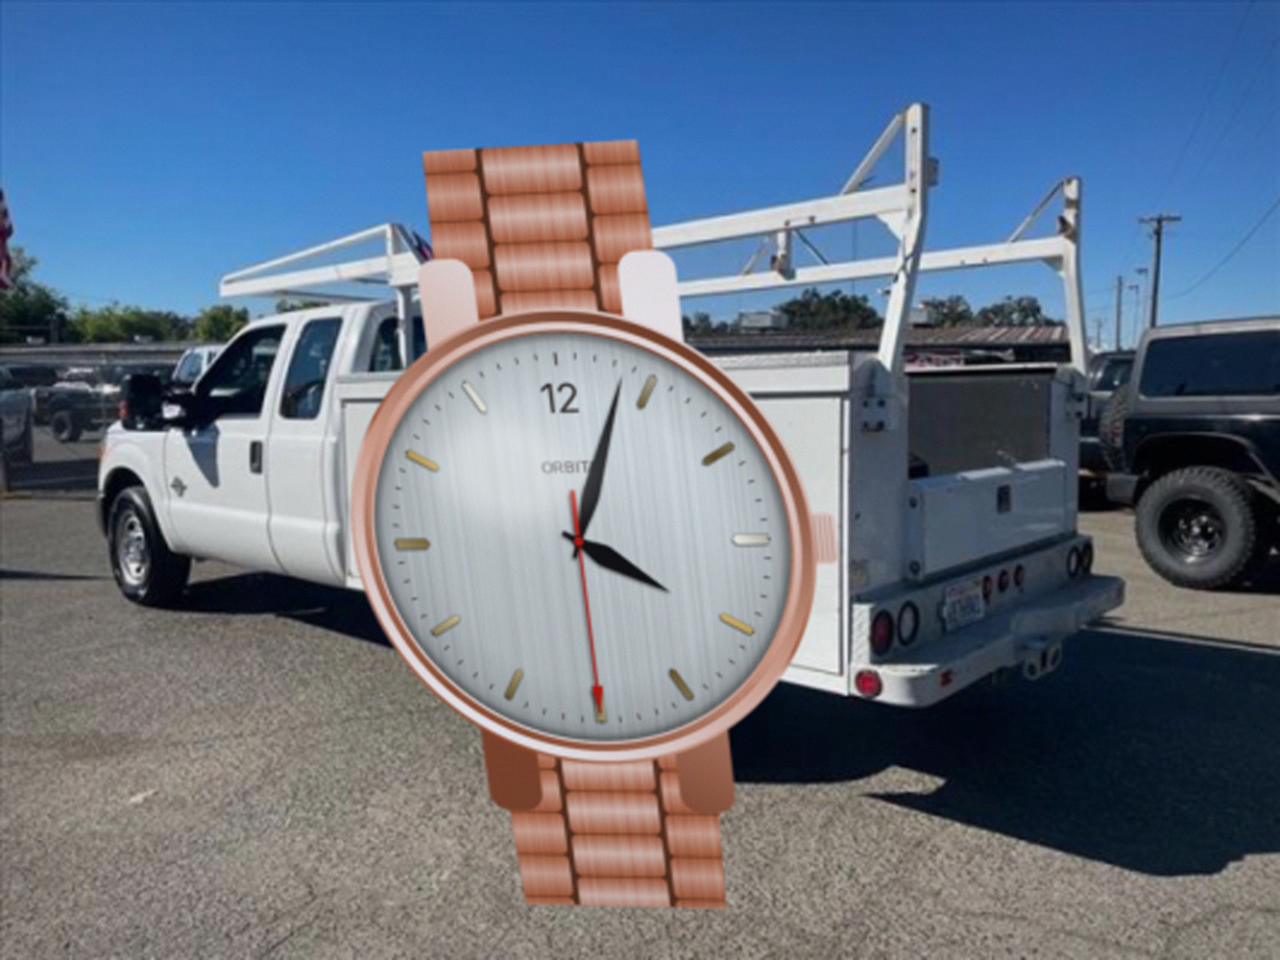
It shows 4:03:30
